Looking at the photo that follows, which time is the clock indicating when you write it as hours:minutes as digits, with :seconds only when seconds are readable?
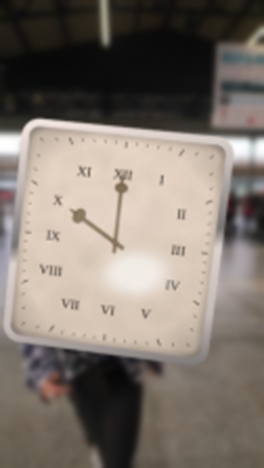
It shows 10:00
